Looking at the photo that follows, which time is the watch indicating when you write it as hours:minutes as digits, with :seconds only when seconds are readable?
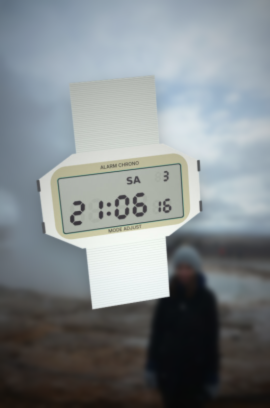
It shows 21:06:16
